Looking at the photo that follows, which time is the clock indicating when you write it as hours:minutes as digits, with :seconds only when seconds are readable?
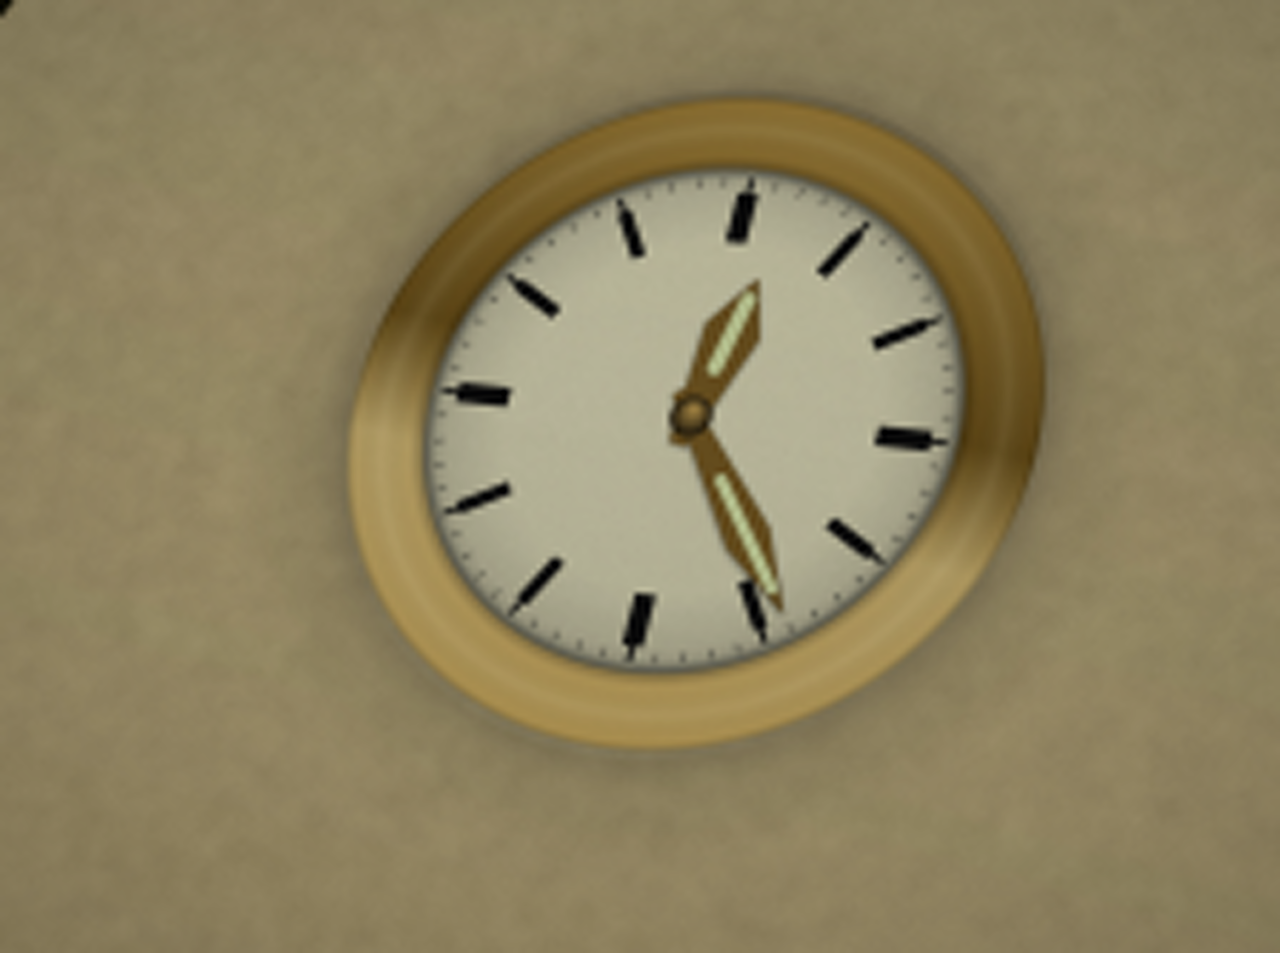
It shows 12:24
